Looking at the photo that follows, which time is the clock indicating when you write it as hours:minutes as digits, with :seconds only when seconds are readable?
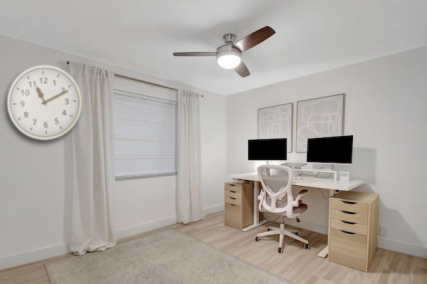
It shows 11:11
